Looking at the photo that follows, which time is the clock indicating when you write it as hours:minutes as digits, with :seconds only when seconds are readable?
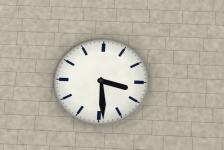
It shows 3:29
